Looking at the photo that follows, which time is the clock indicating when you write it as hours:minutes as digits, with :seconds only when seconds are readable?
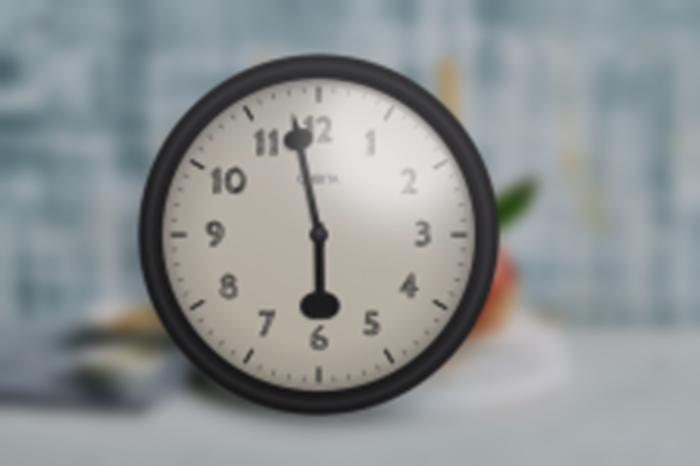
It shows 5:58
